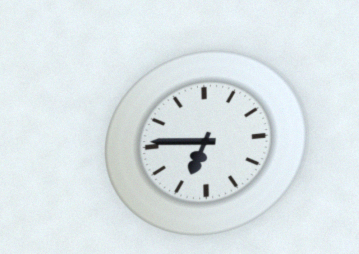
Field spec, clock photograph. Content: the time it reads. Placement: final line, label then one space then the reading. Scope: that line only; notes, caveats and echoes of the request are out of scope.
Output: 6:46
